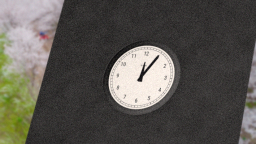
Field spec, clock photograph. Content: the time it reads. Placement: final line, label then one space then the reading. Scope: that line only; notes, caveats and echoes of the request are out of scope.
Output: 12:05
